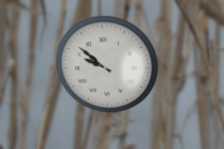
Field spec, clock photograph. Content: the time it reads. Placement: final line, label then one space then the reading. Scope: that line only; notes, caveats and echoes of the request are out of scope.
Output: 9:52
